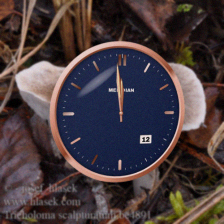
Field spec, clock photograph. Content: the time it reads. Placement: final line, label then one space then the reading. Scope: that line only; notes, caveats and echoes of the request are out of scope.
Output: 11:59
